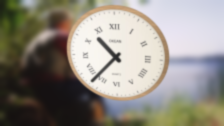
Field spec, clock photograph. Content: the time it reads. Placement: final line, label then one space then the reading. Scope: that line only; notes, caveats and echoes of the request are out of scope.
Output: 10:37
